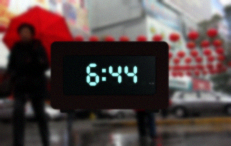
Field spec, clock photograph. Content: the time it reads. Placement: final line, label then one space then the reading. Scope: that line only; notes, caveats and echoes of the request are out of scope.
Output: 6:44
